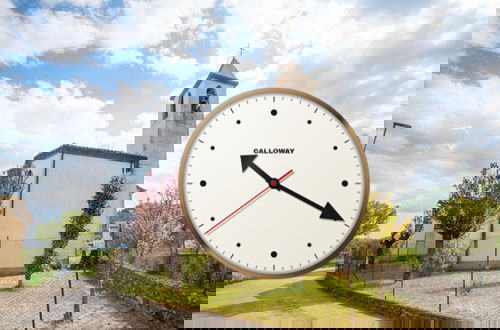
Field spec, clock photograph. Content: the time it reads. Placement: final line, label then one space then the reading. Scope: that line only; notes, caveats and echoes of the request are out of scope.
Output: 10:19:39
